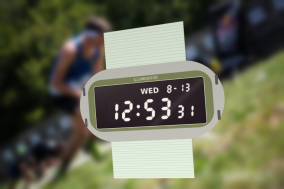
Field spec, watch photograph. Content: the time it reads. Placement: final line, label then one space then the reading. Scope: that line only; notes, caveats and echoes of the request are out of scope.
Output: 12:53:31
